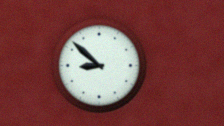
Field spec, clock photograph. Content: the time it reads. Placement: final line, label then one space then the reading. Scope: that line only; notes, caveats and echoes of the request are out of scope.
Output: 8:52
